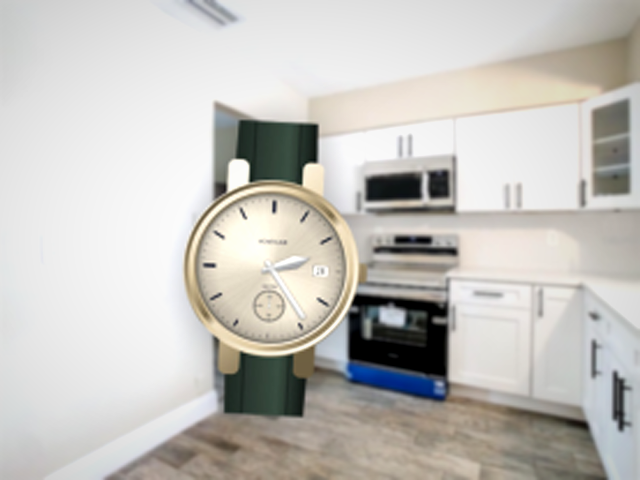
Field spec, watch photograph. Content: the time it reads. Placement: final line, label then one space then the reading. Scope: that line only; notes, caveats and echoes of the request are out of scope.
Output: 2:24
